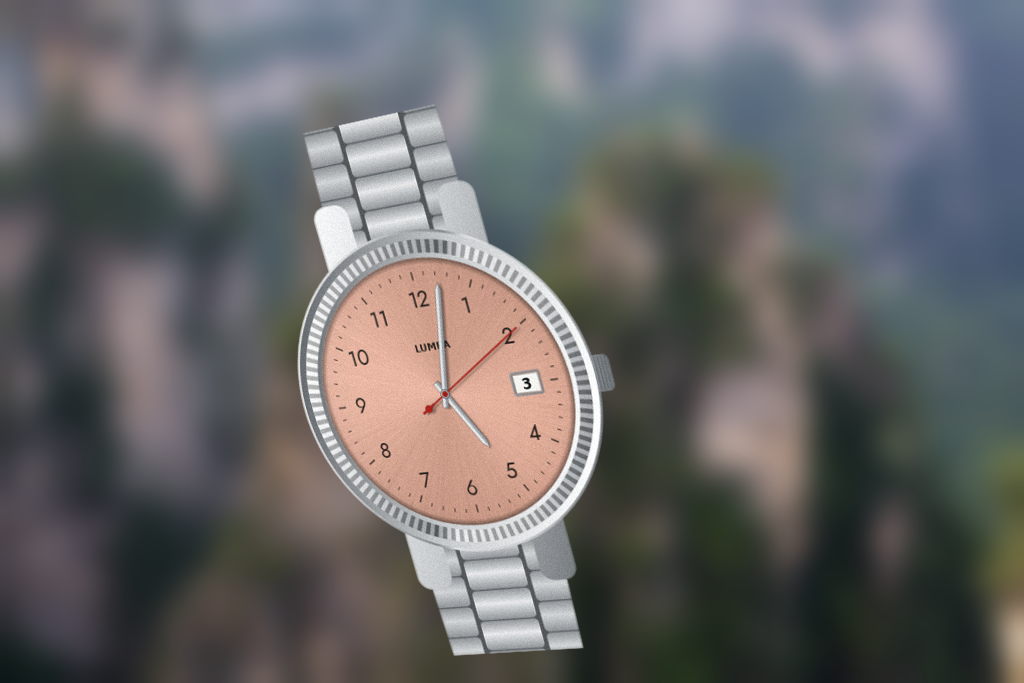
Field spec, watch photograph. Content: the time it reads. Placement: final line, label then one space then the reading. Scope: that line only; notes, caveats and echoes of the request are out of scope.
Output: 5:02:10
